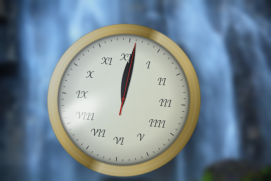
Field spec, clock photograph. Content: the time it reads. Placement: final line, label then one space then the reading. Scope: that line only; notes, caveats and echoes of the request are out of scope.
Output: 12:01:01
